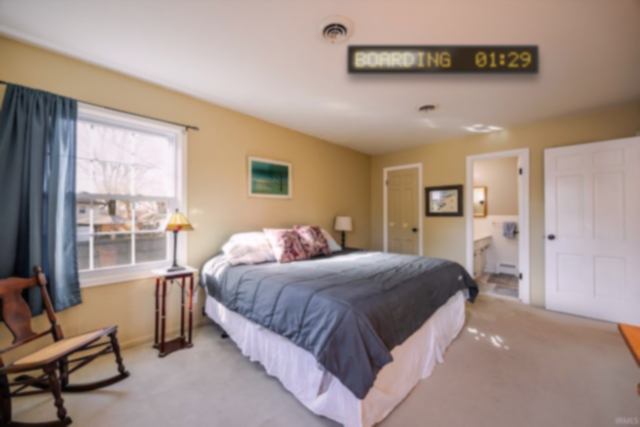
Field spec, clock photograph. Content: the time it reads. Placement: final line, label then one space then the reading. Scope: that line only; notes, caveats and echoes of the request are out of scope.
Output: 1:29
